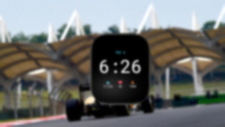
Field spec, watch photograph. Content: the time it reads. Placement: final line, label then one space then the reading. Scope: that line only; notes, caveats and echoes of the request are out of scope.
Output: 6:26
